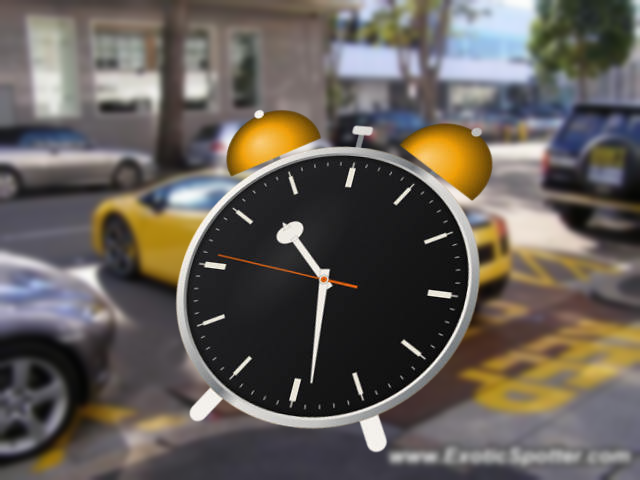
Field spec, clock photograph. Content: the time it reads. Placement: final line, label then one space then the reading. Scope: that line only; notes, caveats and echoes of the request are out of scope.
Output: 10:28:46
